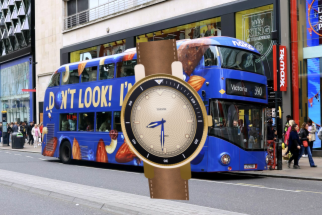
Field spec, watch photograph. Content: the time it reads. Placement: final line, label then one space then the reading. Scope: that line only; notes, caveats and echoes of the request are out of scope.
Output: 8:31
